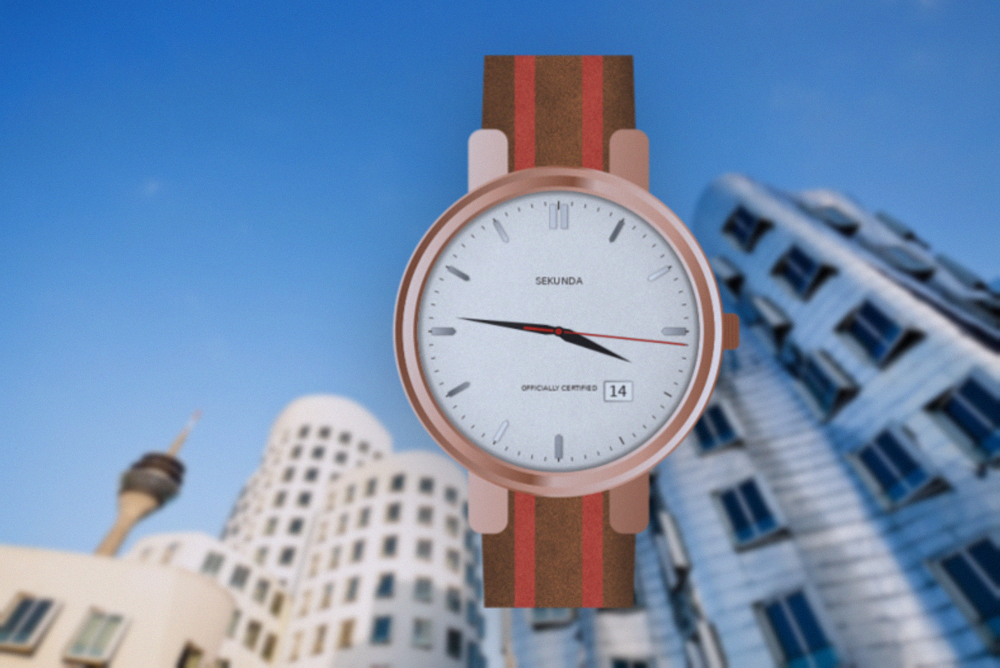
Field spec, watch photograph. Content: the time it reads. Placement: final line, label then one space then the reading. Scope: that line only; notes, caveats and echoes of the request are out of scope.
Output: 3:46:16
